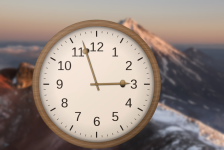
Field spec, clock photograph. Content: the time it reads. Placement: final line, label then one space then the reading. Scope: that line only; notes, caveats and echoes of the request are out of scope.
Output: 2:57
